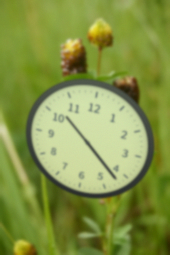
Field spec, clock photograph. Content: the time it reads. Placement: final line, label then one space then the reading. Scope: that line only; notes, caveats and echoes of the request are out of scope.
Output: 10:22
